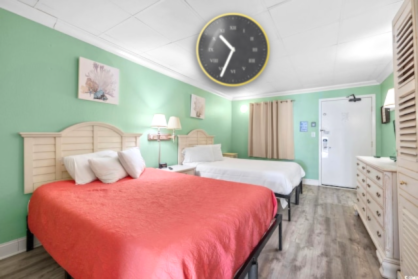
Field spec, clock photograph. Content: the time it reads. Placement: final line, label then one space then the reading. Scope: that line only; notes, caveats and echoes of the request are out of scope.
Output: 10:34
